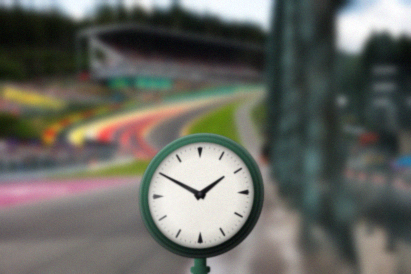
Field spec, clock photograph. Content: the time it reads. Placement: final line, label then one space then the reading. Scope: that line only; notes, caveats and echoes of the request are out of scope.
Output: 1:50
